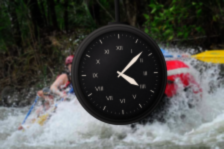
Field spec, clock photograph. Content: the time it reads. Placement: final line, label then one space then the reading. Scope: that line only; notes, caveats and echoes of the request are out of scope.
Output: 4:08
